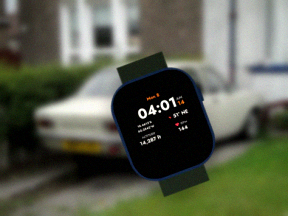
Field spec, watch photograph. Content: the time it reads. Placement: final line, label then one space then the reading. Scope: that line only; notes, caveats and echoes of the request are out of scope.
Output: 4:01
